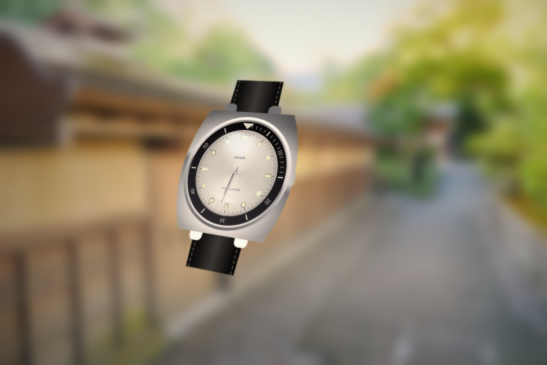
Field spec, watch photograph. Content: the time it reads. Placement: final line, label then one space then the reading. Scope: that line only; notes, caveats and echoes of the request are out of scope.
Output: 6:32
